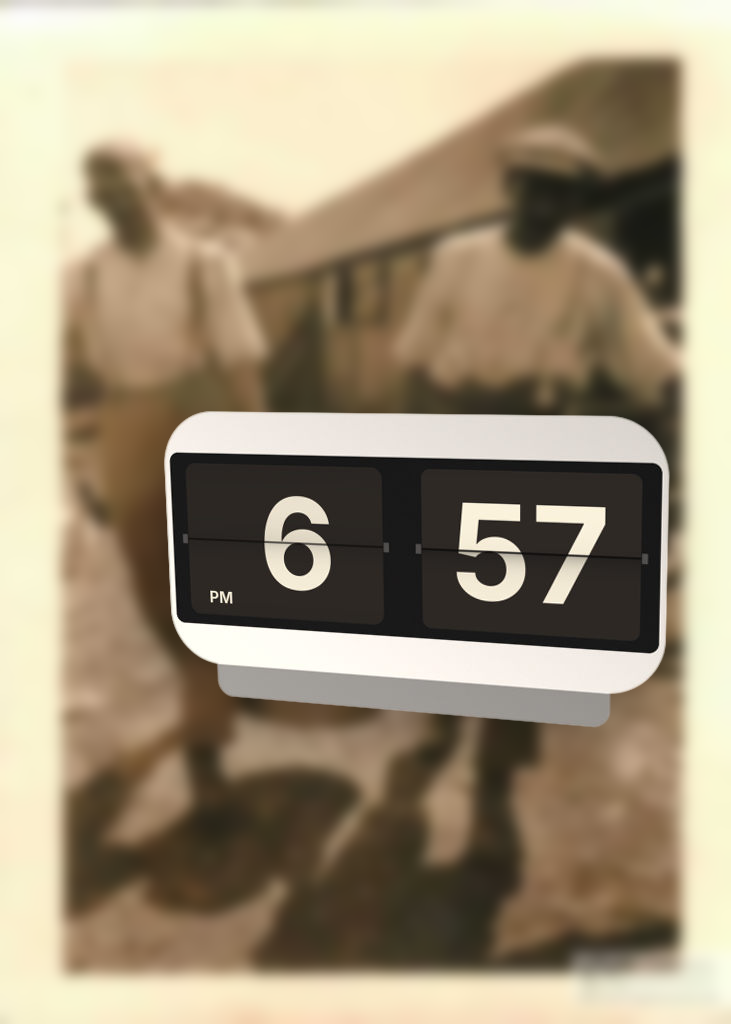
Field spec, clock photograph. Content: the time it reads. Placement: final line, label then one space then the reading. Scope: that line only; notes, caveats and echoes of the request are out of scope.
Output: 6:57
